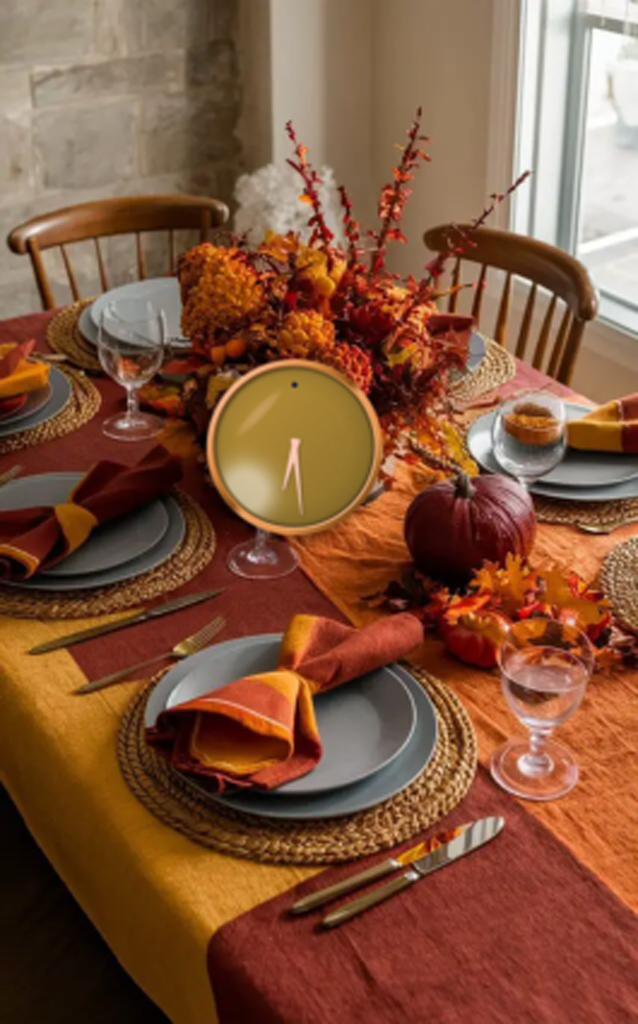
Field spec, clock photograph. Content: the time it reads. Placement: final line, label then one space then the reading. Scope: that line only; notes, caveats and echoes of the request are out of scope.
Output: 6:29
